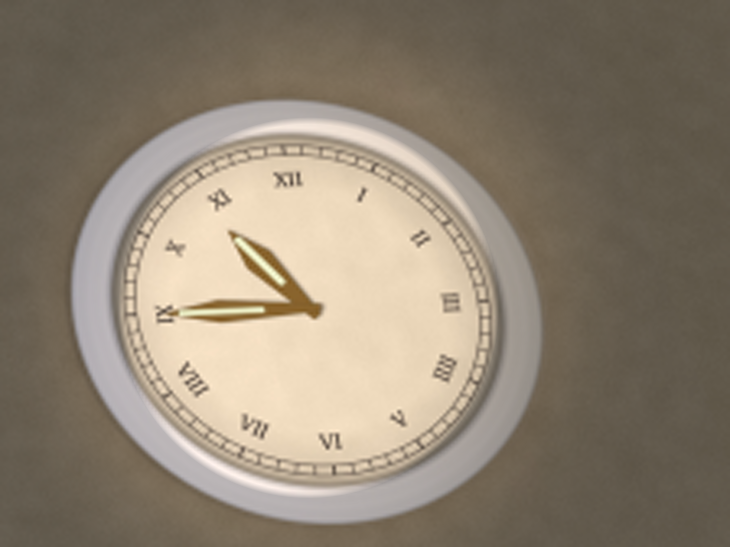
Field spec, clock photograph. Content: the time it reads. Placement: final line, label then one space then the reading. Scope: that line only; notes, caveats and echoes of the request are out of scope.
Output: 10:45
